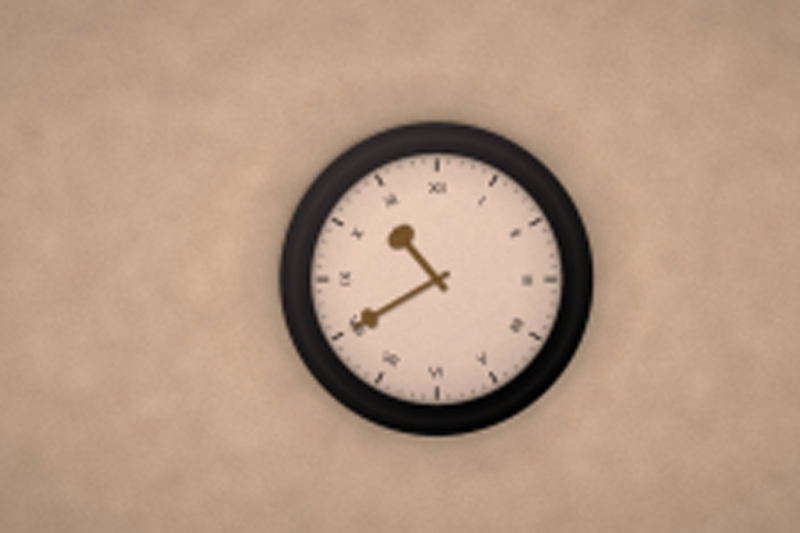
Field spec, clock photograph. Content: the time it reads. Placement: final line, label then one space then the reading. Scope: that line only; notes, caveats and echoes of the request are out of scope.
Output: 10:40
